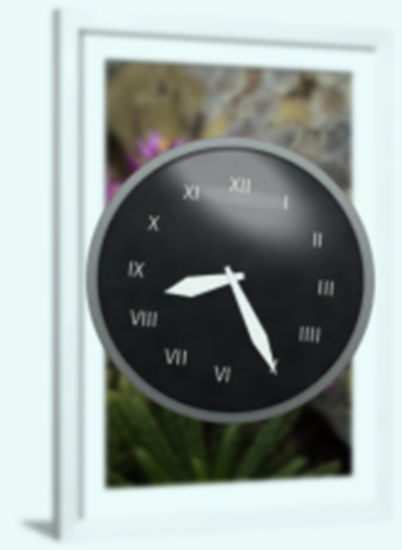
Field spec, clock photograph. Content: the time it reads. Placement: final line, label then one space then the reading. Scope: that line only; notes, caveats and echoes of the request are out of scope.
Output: 8:25
